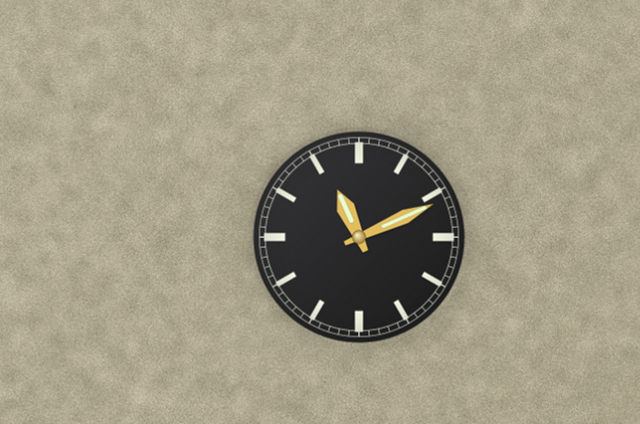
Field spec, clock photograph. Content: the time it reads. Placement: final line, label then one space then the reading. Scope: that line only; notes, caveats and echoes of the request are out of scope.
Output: 11:11
